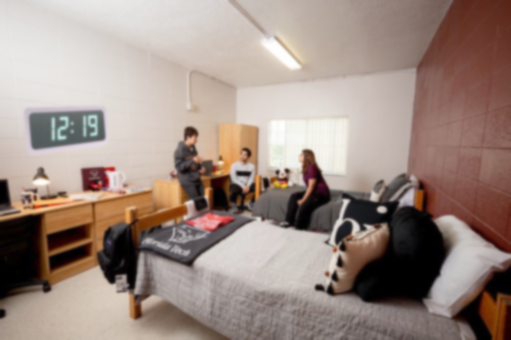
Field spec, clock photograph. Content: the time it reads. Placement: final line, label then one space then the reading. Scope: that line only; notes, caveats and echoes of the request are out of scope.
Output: 12:19
